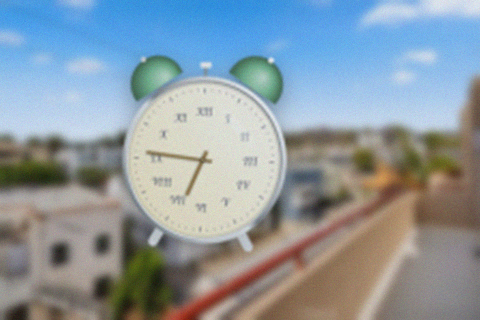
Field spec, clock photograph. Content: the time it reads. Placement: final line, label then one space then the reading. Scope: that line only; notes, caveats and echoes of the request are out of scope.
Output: 6:46
